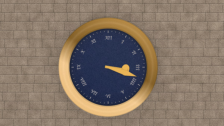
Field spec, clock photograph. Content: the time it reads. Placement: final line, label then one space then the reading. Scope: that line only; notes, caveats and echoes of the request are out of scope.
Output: 3:18
